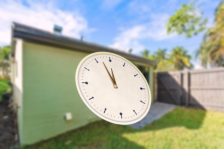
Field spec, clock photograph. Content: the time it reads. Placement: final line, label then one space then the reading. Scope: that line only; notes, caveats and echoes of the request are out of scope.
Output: 11:57
